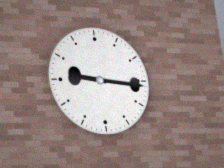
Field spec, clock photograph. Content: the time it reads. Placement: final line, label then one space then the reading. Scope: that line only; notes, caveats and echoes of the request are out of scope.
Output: 9:16
